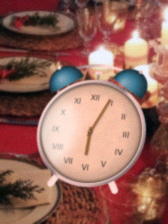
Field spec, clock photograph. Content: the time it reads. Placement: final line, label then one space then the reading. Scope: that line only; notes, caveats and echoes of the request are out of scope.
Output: 6:04
